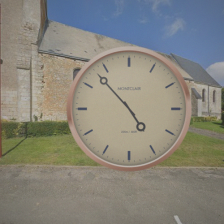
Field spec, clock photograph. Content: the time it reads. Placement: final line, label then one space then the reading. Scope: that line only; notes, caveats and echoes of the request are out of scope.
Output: 4:53
